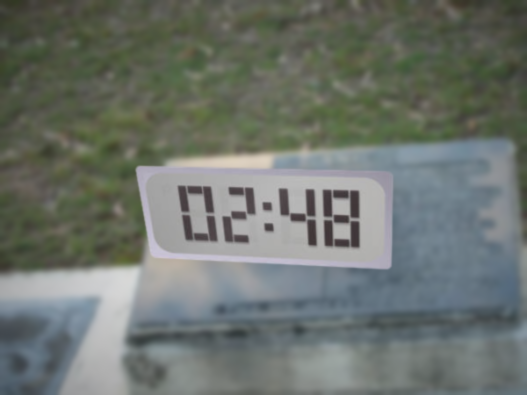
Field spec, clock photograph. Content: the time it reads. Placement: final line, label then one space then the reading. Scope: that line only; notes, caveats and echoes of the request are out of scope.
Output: 2:48
